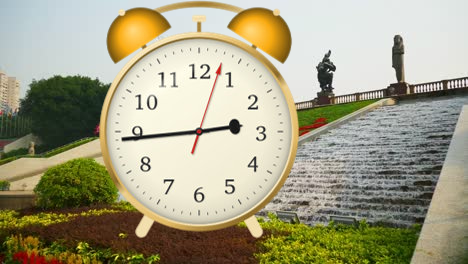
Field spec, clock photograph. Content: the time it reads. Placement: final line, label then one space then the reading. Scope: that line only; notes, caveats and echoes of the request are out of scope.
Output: 2:44:03
